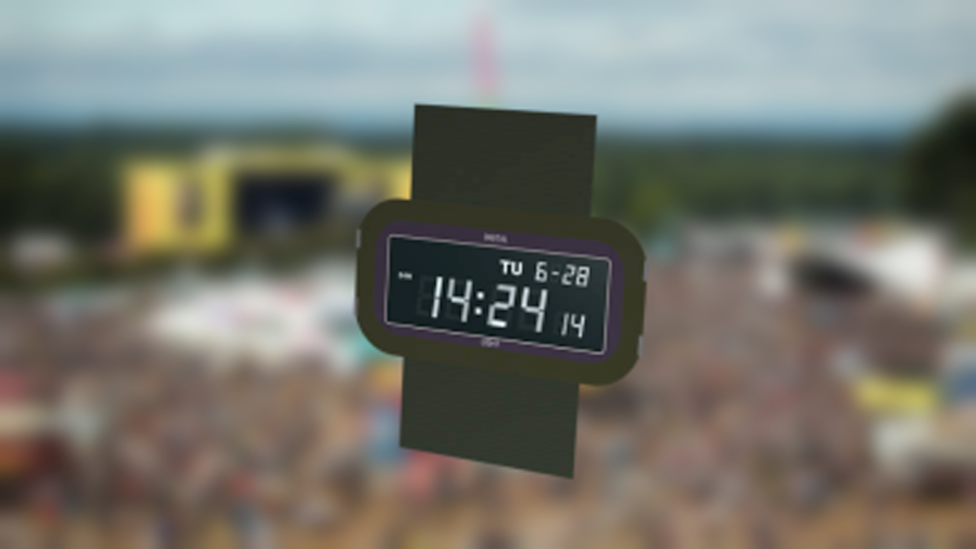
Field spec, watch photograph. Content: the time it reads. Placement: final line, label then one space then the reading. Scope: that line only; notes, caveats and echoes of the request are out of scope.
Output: 14:24:14
